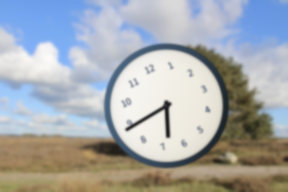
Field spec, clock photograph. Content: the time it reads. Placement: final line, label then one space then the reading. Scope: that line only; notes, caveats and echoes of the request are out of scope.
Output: 6:44
